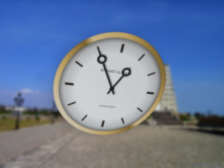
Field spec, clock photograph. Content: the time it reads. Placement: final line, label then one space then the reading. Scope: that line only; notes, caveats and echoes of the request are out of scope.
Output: 12:55
